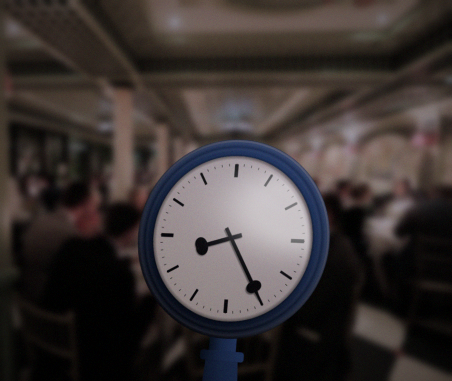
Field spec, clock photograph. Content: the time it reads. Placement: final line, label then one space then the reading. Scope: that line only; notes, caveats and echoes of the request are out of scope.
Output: 8:25
